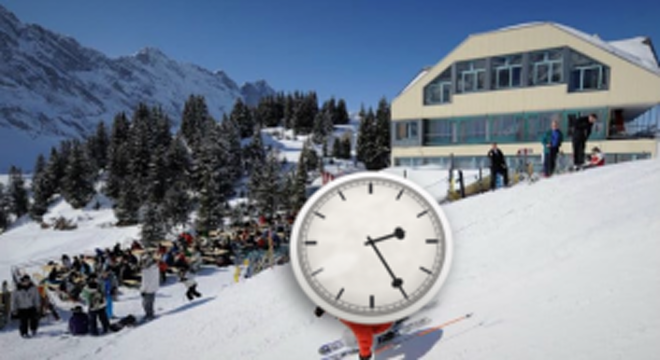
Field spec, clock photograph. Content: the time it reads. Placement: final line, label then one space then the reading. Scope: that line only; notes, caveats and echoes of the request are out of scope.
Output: 2:25
